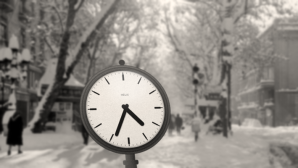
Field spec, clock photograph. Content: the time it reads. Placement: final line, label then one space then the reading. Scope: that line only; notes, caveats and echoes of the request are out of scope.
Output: 4:34
